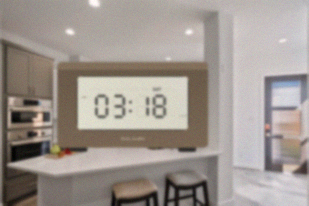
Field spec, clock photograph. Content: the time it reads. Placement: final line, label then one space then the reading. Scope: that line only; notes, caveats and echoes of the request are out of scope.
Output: 3:18
